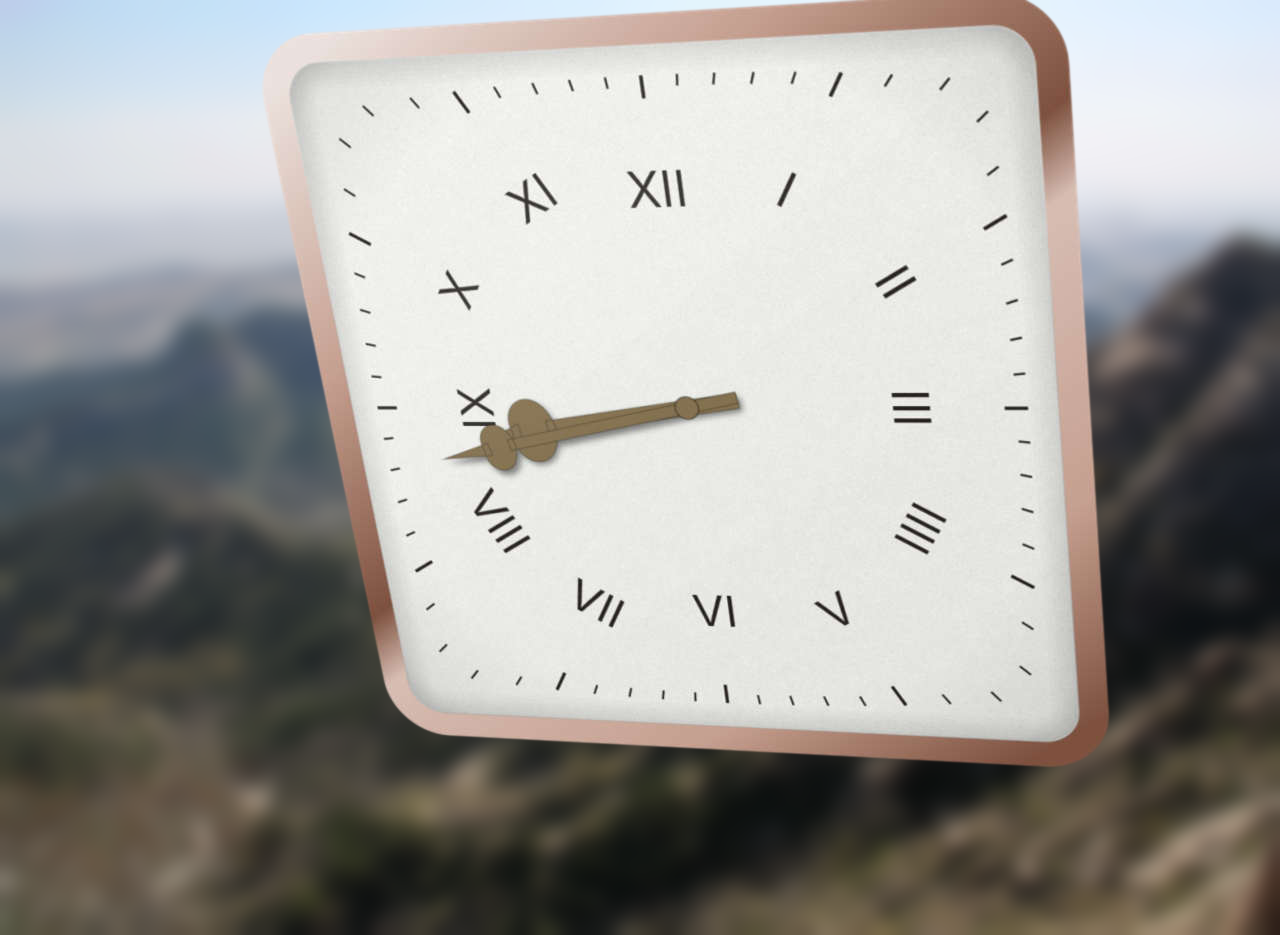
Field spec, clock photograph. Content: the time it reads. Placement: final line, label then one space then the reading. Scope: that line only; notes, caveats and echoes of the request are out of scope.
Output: 8:43
